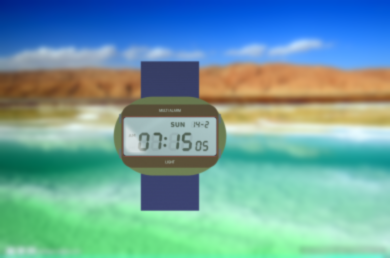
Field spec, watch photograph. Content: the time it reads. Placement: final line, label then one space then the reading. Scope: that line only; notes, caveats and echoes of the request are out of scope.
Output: 7:15:05
